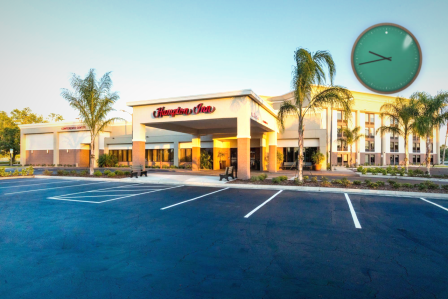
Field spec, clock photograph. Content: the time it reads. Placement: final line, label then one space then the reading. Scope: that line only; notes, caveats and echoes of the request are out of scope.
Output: 9:43
